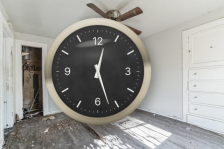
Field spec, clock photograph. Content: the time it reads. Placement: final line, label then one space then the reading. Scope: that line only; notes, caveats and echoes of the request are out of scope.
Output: 12:27
